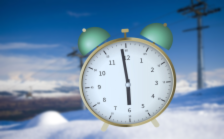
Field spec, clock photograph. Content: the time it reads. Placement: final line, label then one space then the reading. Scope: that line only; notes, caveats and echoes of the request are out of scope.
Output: 5:59
